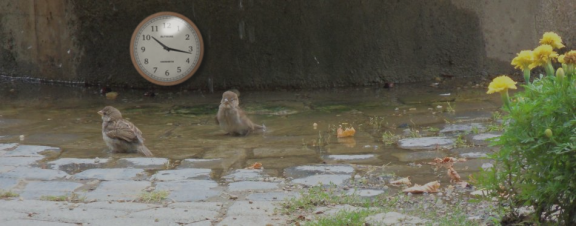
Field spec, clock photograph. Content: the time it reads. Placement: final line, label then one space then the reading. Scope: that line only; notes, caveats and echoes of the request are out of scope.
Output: 10:17
